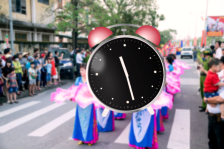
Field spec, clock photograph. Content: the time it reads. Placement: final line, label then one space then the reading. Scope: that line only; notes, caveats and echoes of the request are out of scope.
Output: 11:28
